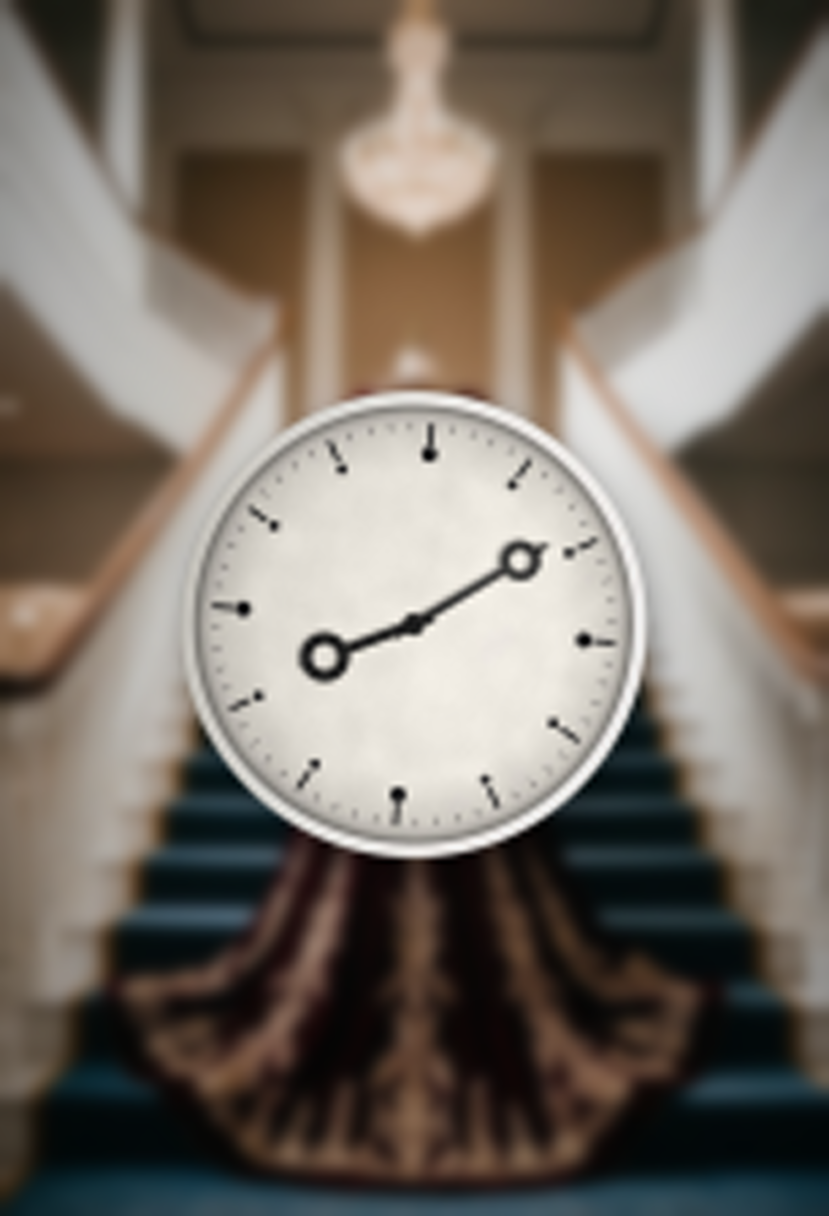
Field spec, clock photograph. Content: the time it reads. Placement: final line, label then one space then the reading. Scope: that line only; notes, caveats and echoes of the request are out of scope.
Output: 8:09
